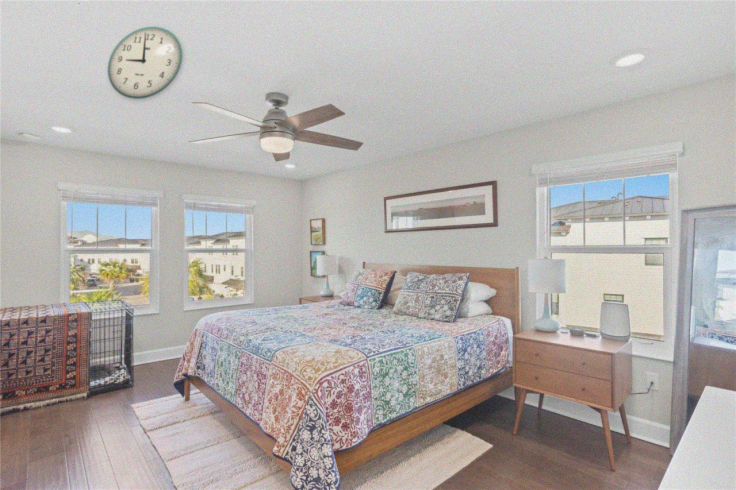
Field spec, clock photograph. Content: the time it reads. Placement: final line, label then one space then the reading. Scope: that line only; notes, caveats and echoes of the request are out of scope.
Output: 8:58
